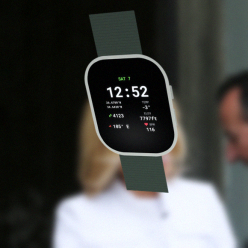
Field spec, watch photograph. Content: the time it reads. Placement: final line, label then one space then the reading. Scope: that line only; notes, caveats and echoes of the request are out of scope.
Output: 12:52
